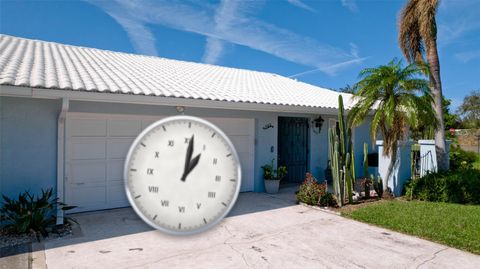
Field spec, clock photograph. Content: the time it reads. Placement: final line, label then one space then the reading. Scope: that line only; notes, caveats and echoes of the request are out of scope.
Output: 1:01
